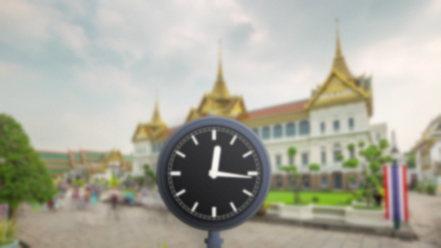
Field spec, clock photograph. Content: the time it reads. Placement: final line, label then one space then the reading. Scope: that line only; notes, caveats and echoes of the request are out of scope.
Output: 12:16
